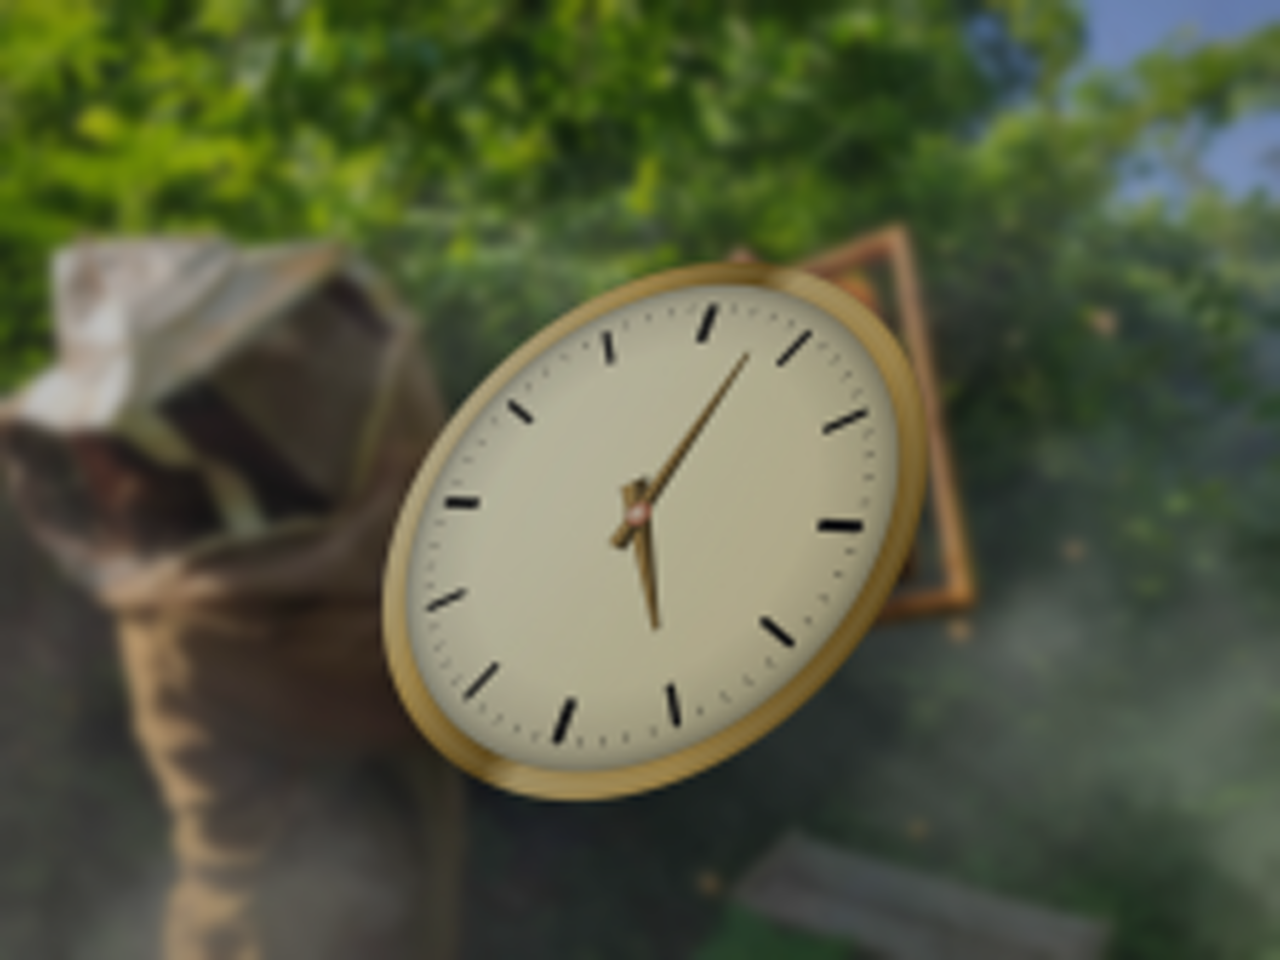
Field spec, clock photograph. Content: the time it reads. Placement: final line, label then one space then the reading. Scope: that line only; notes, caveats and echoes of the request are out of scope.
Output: 5:03
